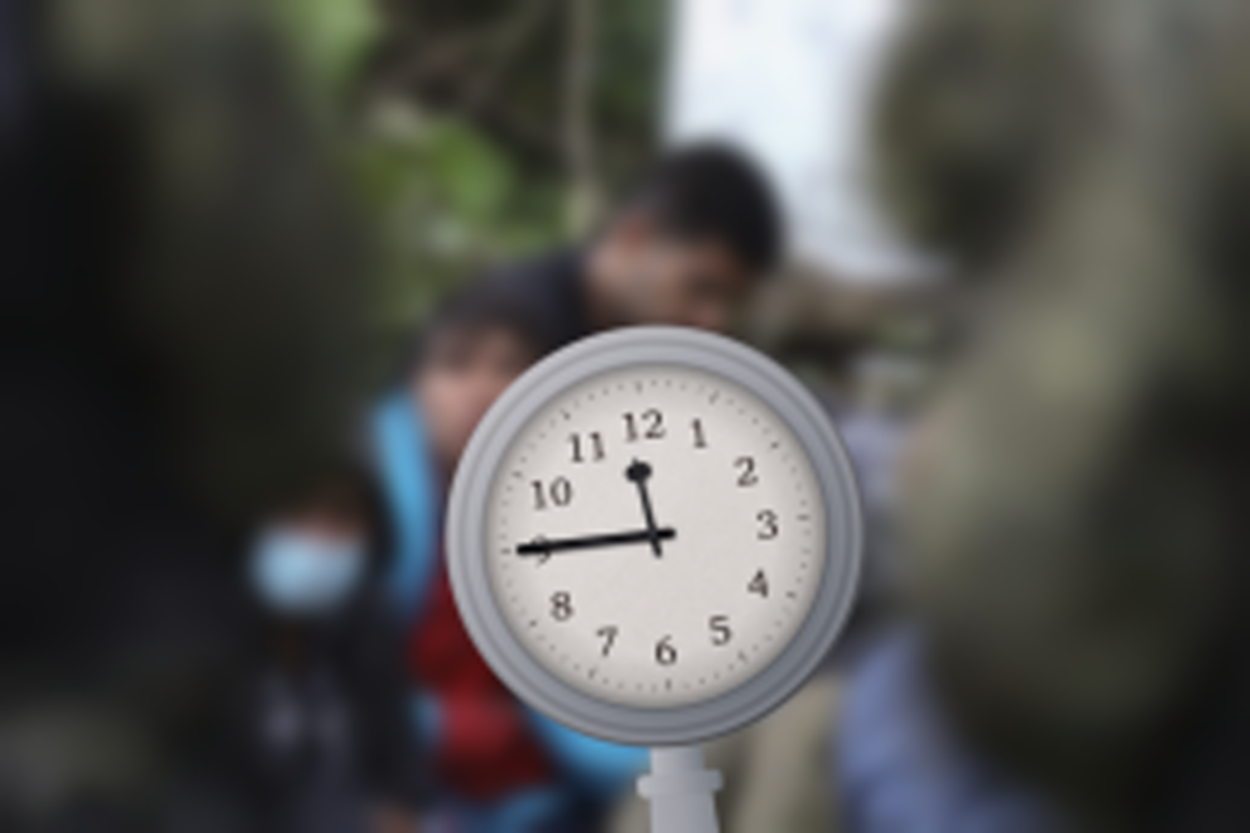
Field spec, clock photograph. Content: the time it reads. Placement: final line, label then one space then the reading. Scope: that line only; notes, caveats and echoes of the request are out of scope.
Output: 11:45
